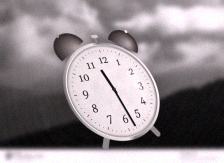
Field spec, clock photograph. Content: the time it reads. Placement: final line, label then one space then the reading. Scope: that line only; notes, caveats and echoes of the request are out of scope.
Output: 11:28
